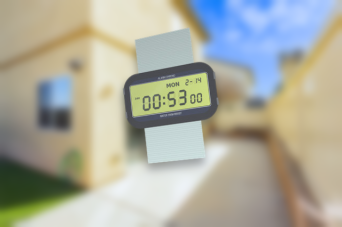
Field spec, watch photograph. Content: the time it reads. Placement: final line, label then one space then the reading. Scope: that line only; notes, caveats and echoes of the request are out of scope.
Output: 0:53:00
